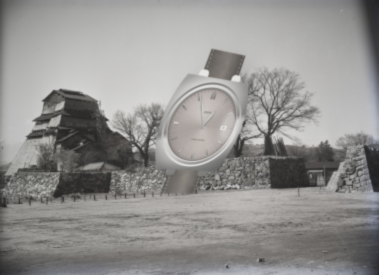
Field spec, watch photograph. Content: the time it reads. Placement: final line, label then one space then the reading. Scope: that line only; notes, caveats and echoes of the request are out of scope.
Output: 12:56
